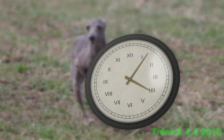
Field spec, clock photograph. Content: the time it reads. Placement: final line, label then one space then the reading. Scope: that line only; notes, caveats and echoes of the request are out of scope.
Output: 4:06
